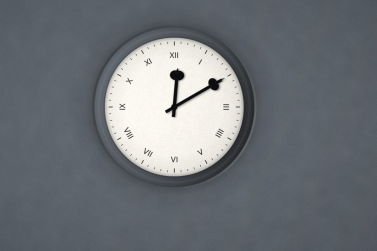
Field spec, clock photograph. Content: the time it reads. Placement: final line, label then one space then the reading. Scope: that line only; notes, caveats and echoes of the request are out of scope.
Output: 12:10
